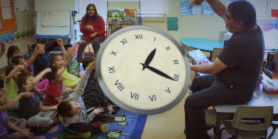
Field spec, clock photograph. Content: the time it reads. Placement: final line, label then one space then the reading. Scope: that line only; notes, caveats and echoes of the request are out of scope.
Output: 1:21
